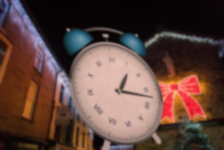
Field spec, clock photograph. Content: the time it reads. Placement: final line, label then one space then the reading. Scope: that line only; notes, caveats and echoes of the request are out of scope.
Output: 1:17
